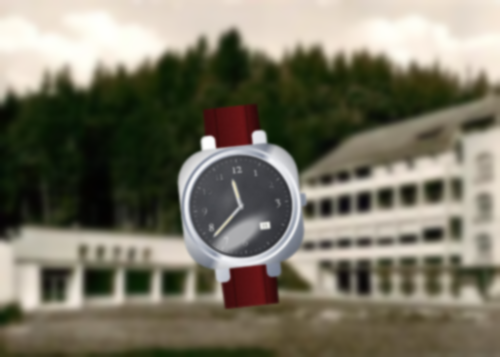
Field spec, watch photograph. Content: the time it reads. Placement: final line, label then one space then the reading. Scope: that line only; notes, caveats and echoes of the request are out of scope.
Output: 11:38
